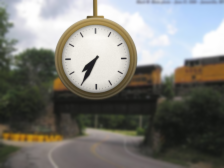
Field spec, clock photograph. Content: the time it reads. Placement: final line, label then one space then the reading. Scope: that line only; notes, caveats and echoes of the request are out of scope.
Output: 7:35
